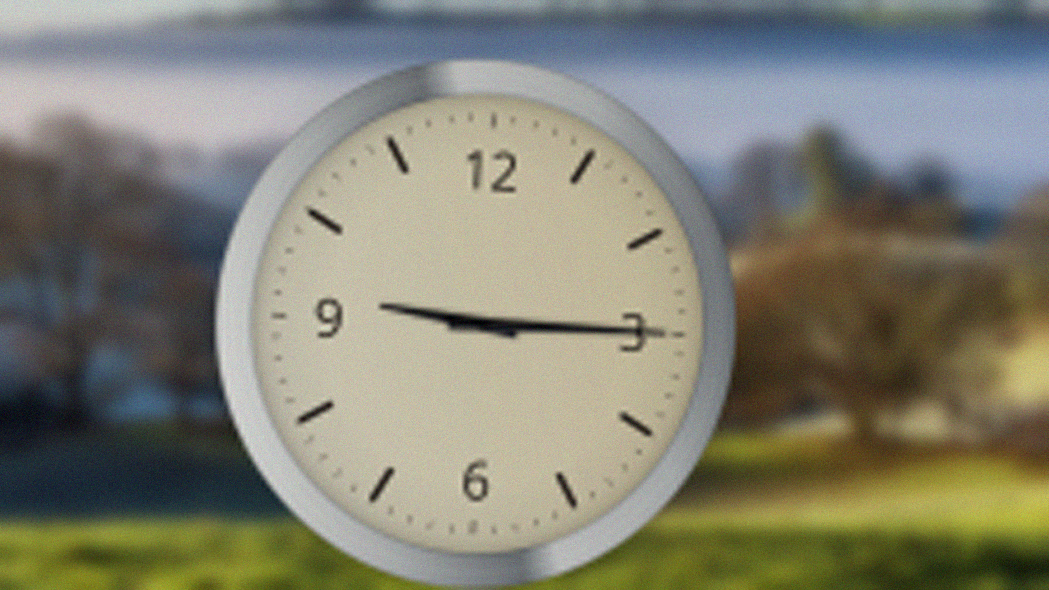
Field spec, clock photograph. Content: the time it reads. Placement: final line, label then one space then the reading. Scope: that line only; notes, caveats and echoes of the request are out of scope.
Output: 9:15
